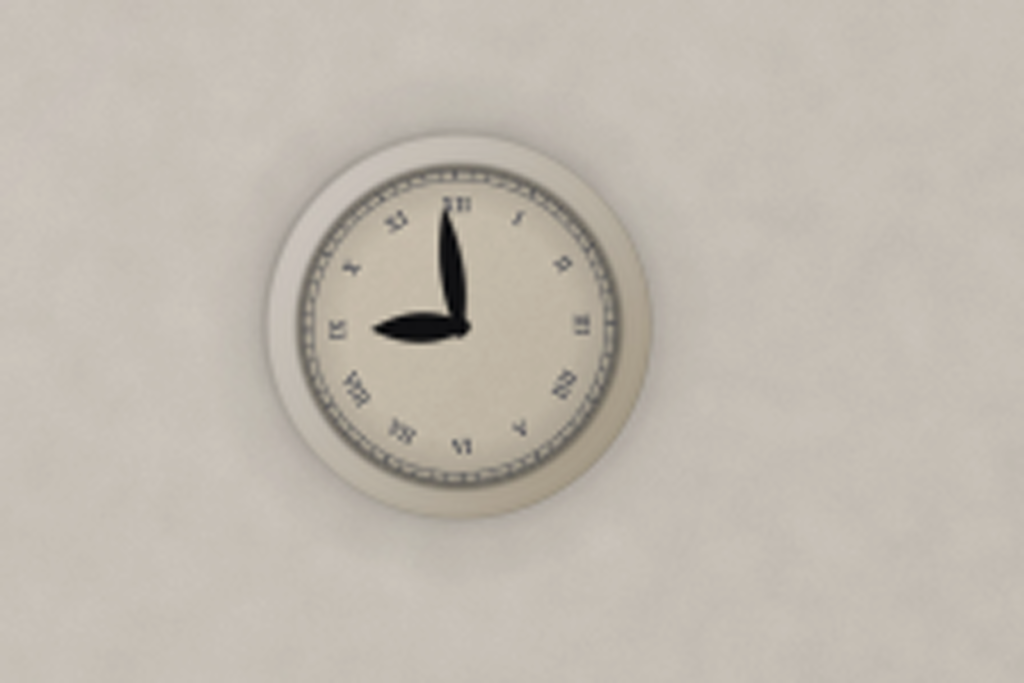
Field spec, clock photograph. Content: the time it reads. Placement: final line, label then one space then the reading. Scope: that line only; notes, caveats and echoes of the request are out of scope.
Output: 8:59
